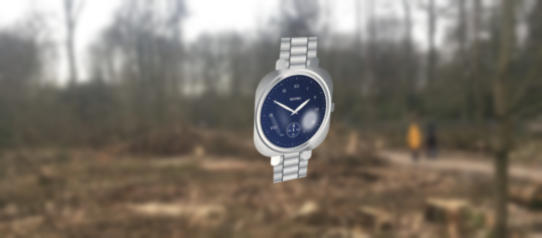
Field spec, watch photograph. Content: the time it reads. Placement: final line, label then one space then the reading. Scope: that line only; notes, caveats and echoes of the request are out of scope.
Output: 1:50
